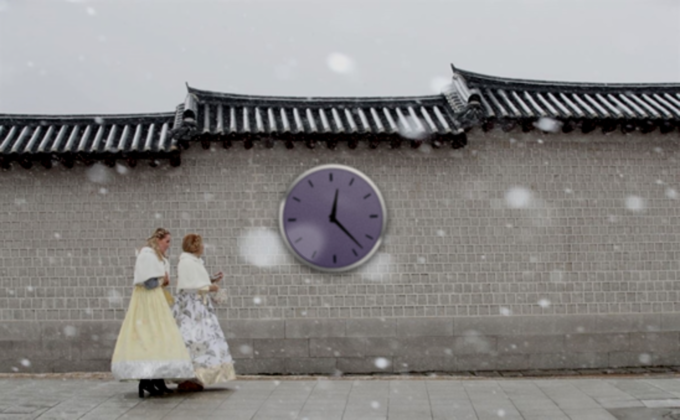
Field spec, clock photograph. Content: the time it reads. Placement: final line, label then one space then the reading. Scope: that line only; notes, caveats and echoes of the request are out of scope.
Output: 12:23
